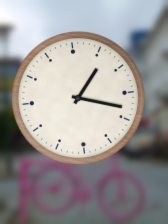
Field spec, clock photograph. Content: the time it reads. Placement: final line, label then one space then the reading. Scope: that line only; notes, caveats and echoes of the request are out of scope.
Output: 1:18
